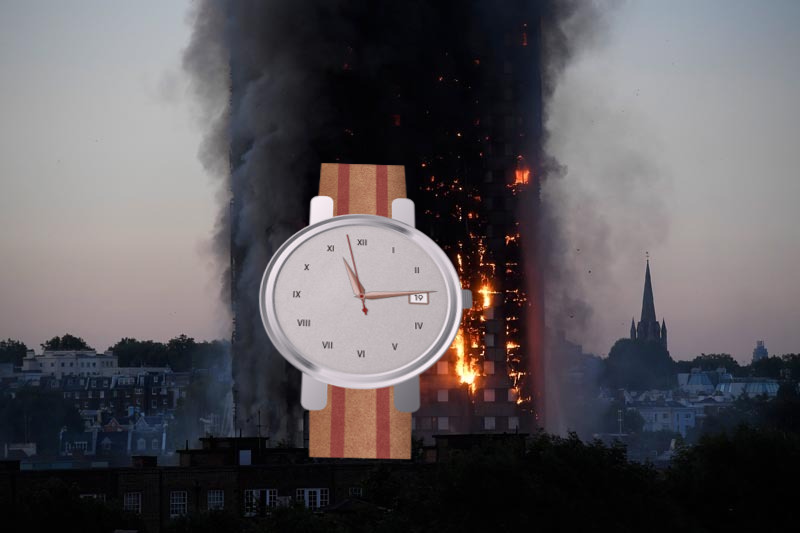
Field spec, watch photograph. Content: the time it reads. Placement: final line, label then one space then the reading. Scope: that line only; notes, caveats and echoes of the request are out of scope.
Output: 11:13:58
